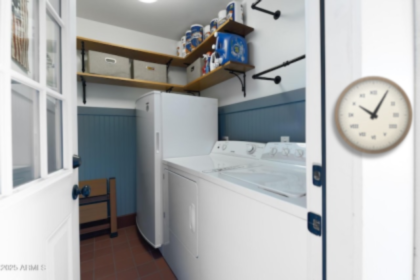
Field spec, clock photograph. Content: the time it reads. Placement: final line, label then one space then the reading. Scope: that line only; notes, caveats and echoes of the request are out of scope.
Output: 10:05
